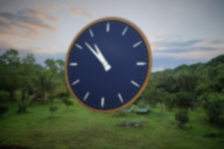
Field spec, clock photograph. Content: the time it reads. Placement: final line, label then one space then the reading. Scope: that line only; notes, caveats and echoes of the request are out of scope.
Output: 10:52
